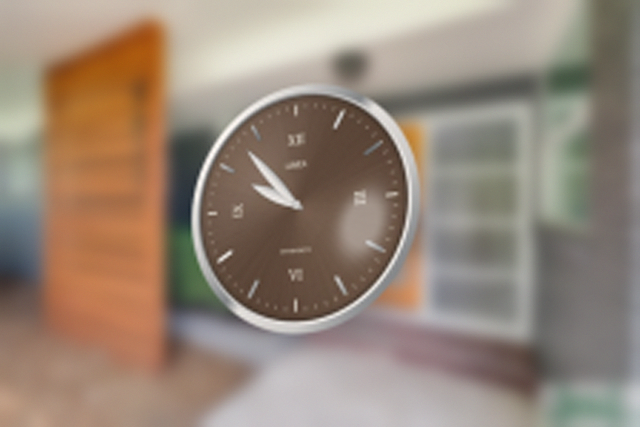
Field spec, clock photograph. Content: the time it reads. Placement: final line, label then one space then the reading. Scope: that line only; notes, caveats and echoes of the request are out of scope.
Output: 9:53
